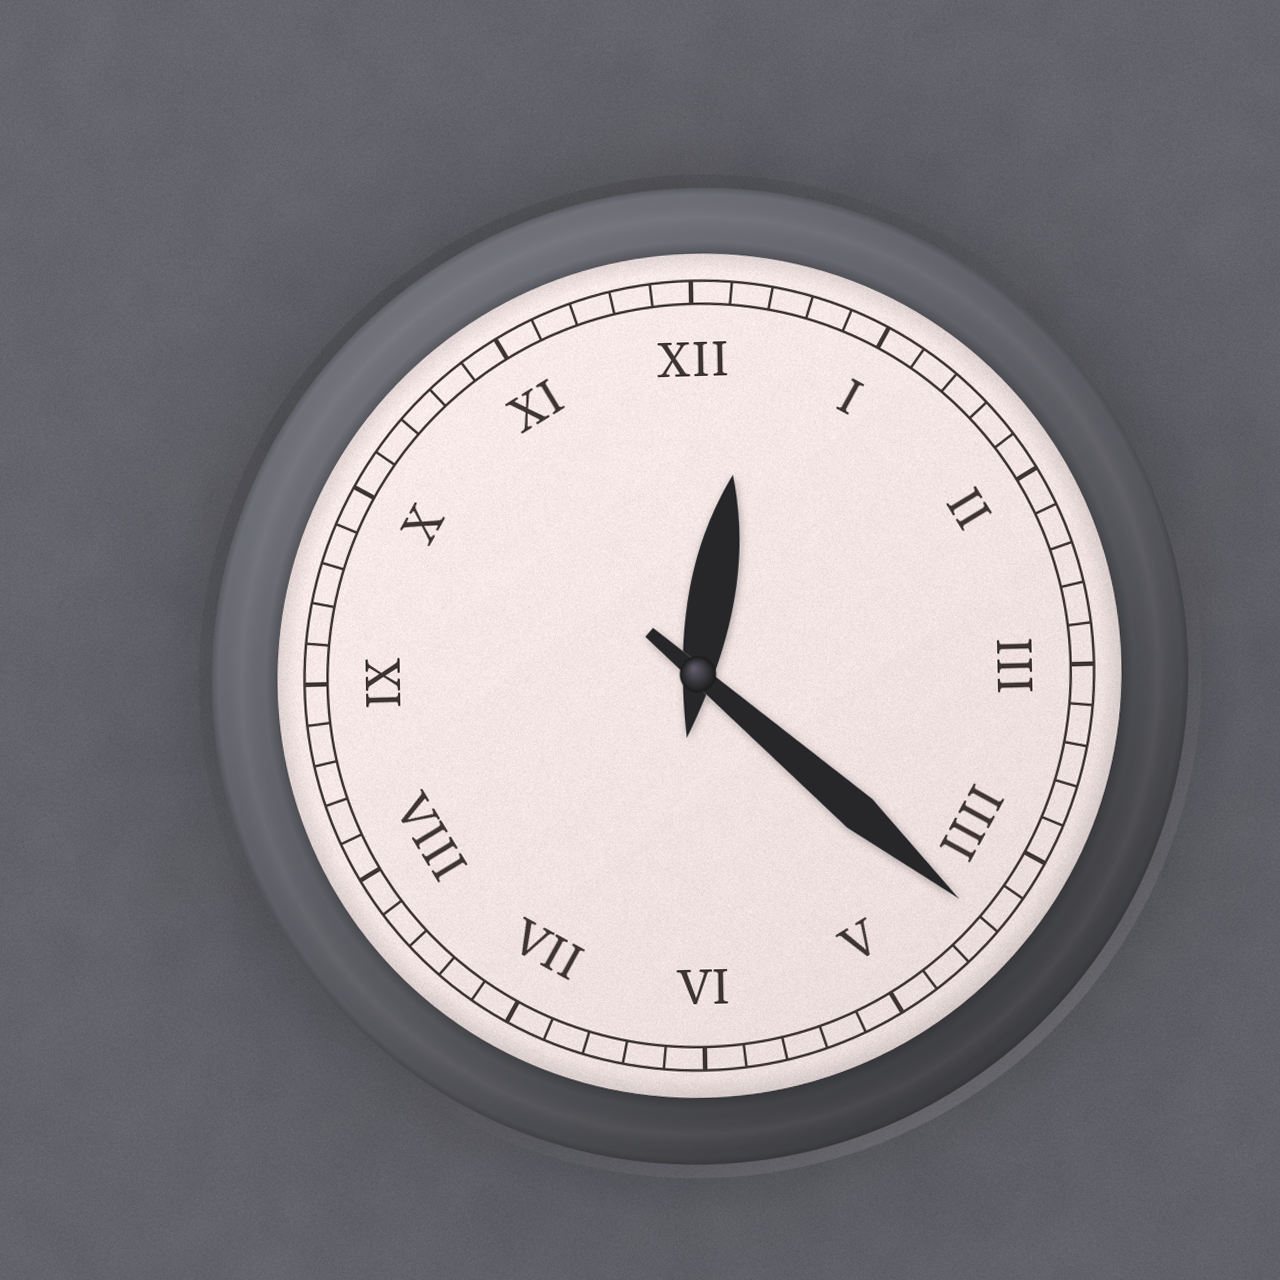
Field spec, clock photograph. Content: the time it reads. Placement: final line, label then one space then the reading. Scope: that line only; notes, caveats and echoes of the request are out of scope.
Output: 12:22
